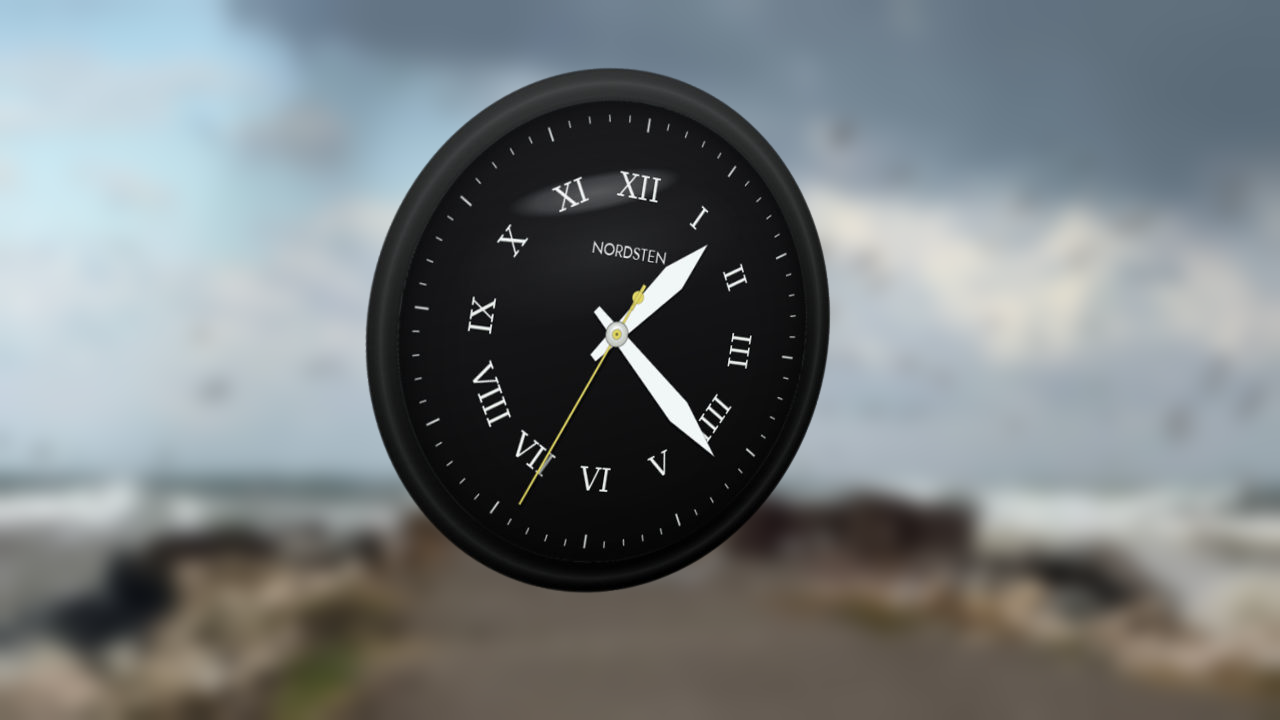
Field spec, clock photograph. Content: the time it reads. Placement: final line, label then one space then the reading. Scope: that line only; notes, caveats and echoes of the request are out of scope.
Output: 1:21:34
